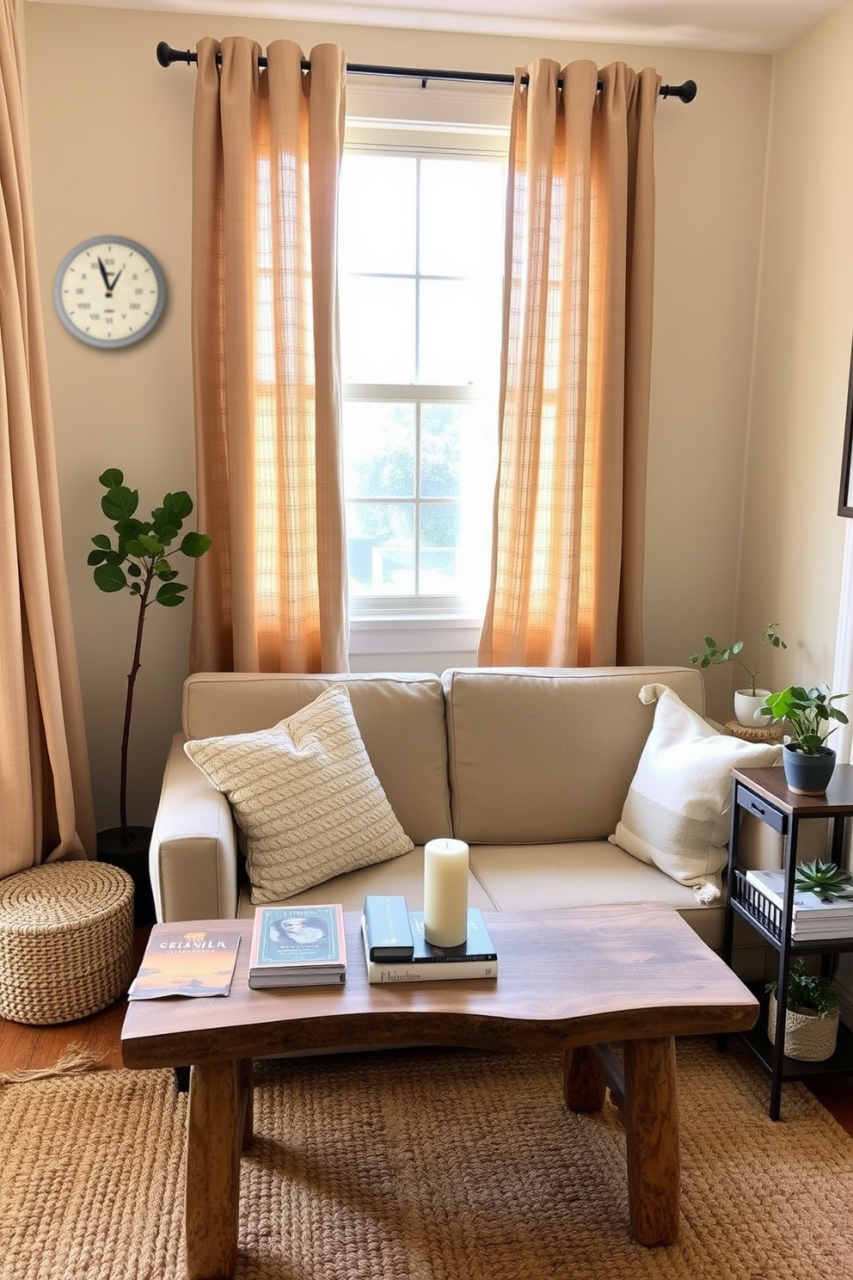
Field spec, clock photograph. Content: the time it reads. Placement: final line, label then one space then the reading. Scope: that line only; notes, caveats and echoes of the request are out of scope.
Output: 12:57
